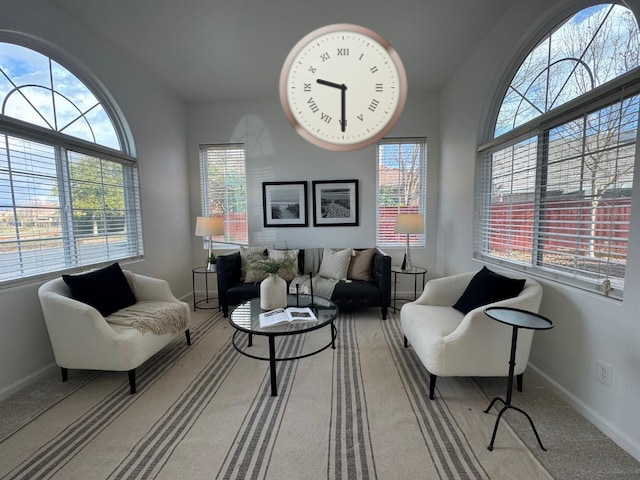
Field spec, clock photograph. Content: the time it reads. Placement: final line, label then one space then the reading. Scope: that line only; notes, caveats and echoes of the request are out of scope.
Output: 9:30
